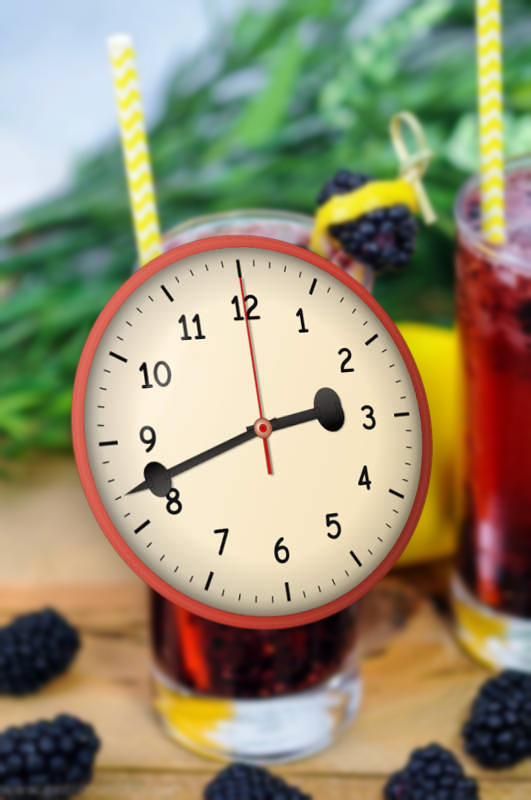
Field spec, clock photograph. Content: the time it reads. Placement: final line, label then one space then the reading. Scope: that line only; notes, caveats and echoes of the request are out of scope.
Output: 2:42:00
